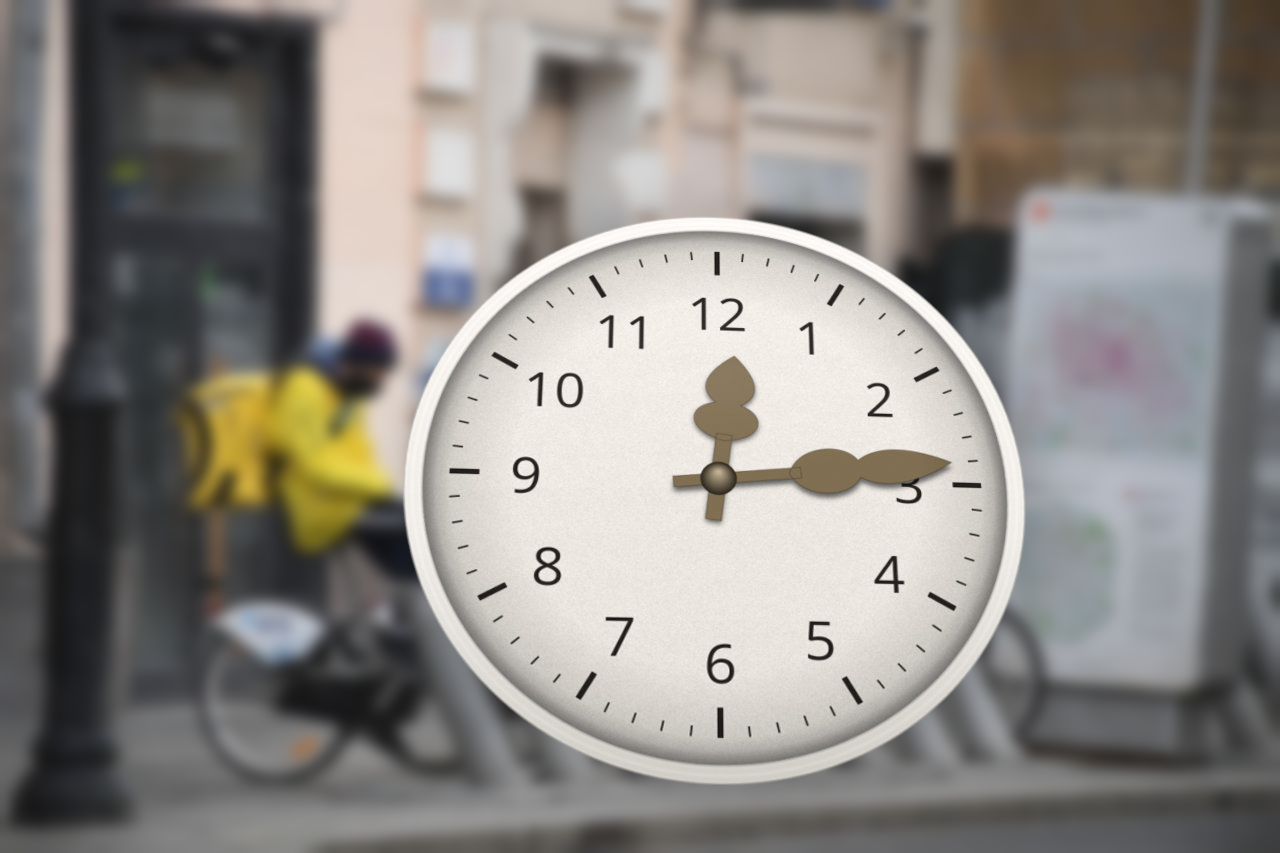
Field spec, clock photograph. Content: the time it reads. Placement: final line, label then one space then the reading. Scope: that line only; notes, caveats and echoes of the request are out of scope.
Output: 12:14
